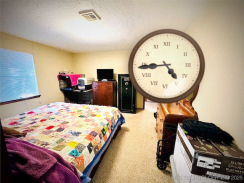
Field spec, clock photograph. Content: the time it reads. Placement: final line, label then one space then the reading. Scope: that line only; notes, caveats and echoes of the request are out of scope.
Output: 4:44
